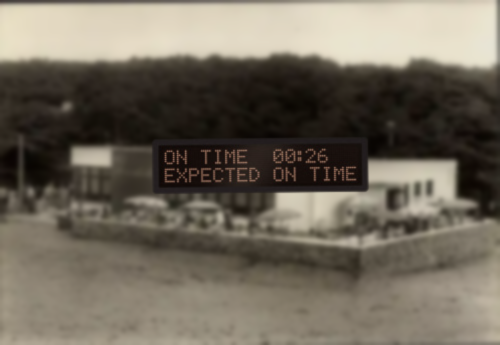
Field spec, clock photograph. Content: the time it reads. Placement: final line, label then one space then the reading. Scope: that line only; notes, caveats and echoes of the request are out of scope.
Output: 0:26
